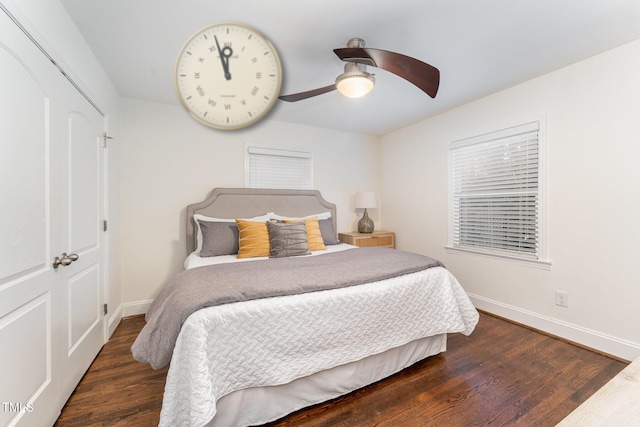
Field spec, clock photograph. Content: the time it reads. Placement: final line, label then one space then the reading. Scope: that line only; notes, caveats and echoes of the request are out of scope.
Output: 11:57
